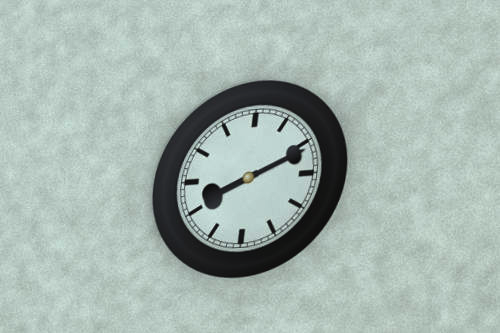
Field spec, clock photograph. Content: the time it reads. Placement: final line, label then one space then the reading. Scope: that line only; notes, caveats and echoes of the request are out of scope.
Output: 8:11
